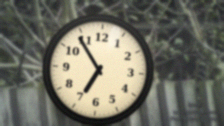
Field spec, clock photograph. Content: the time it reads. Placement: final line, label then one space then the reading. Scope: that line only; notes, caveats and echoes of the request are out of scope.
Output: 6:54
